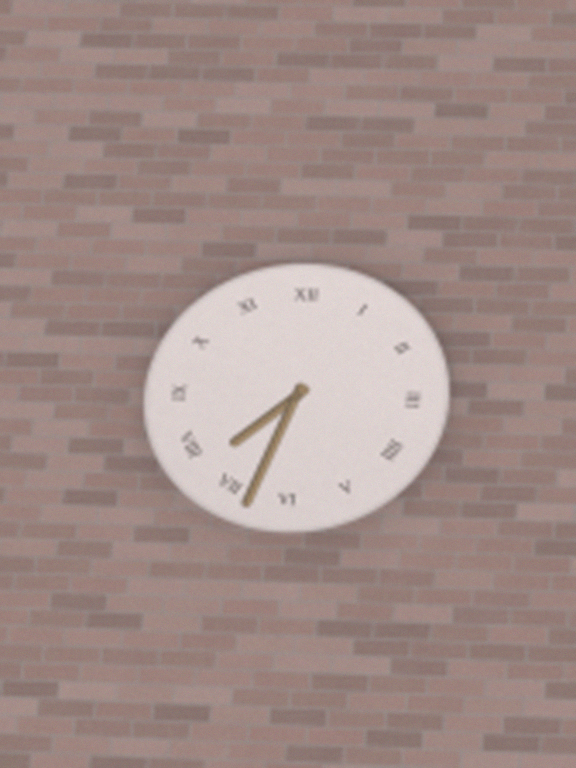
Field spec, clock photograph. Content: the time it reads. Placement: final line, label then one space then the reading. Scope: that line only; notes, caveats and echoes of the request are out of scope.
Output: 7:33
